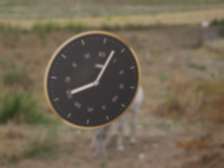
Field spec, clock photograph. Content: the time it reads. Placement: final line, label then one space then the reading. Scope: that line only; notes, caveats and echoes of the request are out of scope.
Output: 8:03
